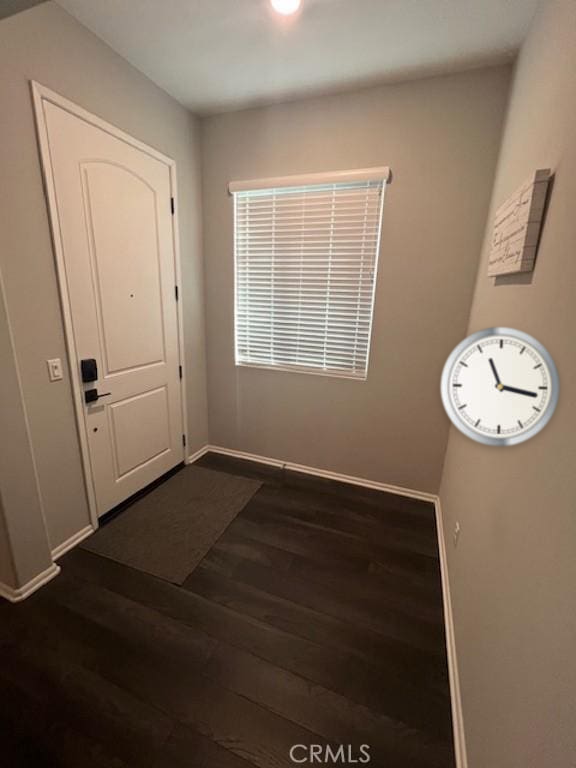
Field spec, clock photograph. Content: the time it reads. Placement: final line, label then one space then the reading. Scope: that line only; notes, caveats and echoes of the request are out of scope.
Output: 11:17
